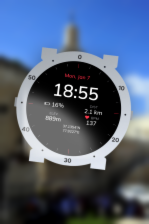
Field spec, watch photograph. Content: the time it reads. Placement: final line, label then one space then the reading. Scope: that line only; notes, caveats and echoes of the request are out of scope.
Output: 18:55
